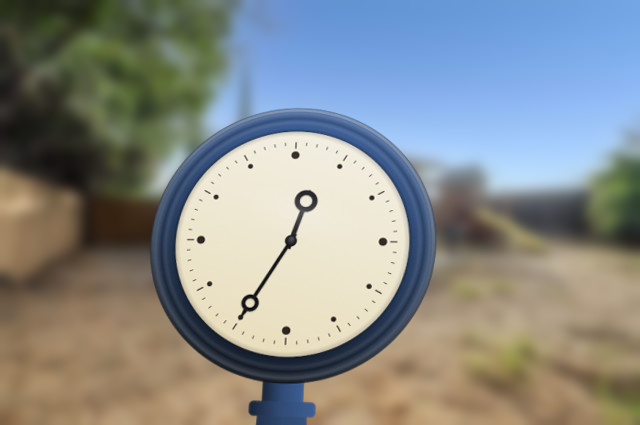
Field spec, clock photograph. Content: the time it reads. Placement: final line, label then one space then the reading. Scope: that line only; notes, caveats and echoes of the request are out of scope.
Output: 12:35
